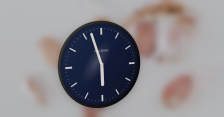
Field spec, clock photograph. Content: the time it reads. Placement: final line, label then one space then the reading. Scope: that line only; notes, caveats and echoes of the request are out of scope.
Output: 5:57
